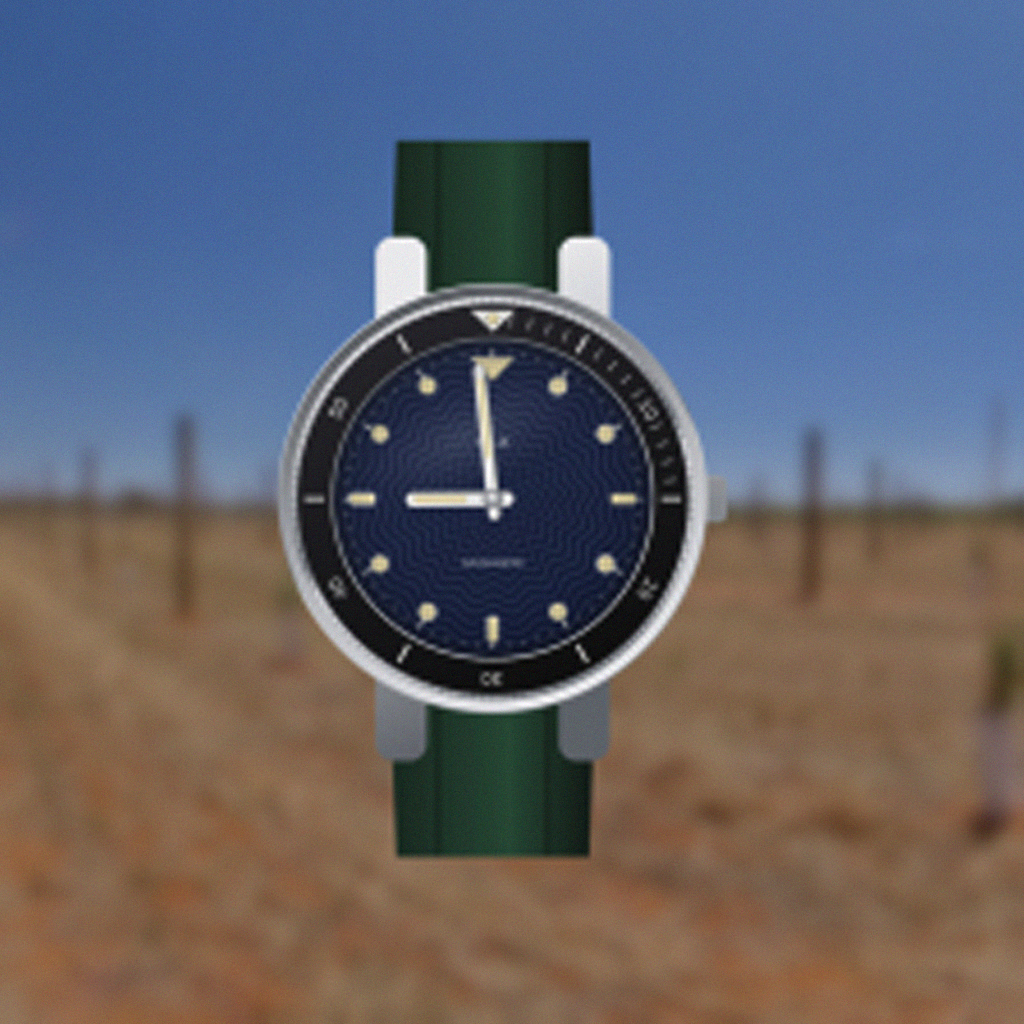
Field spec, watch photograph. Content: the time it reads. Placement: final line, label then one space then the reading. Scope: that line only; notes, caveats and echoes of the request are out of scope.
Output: 8:59
